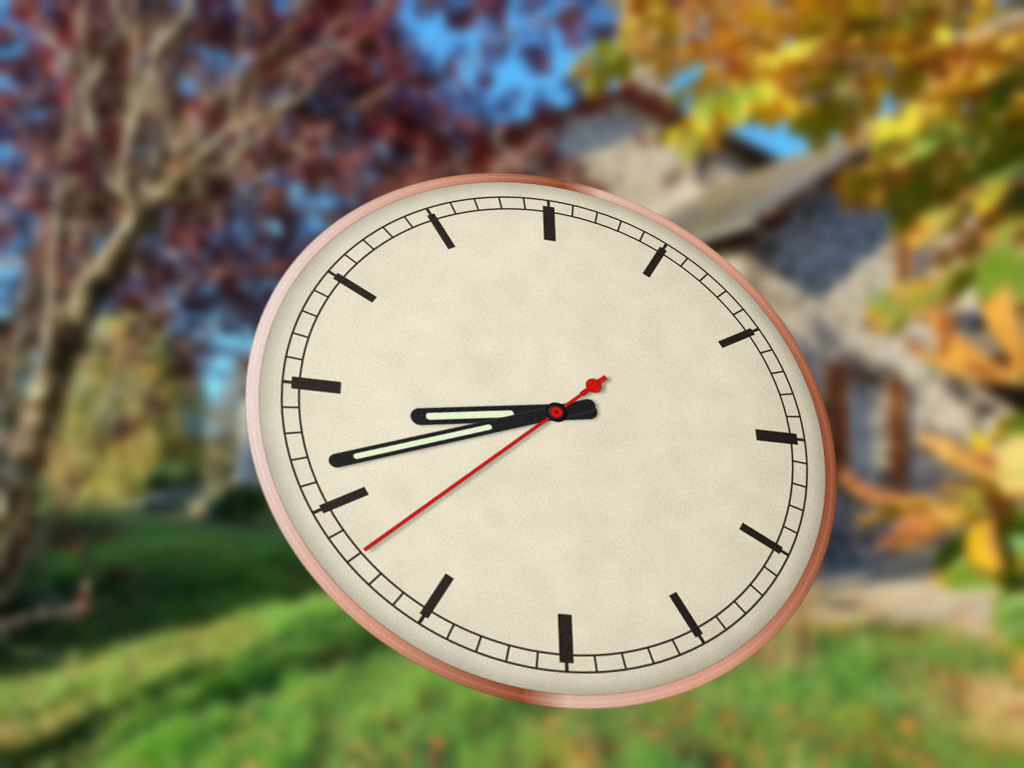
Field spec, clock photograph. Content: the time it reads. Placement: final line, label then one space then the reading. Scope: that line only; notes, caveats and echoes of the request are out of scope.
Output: 8:41:38
